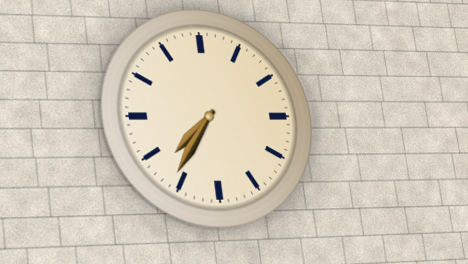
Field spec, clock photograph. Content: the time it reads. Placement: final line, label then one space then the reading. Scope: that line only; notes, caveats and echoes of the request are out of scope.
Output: 7:36
